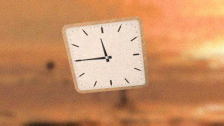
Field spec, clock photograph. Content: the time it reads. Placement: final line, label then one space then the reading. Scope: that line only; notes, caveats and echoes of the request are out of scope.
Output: 11:45
